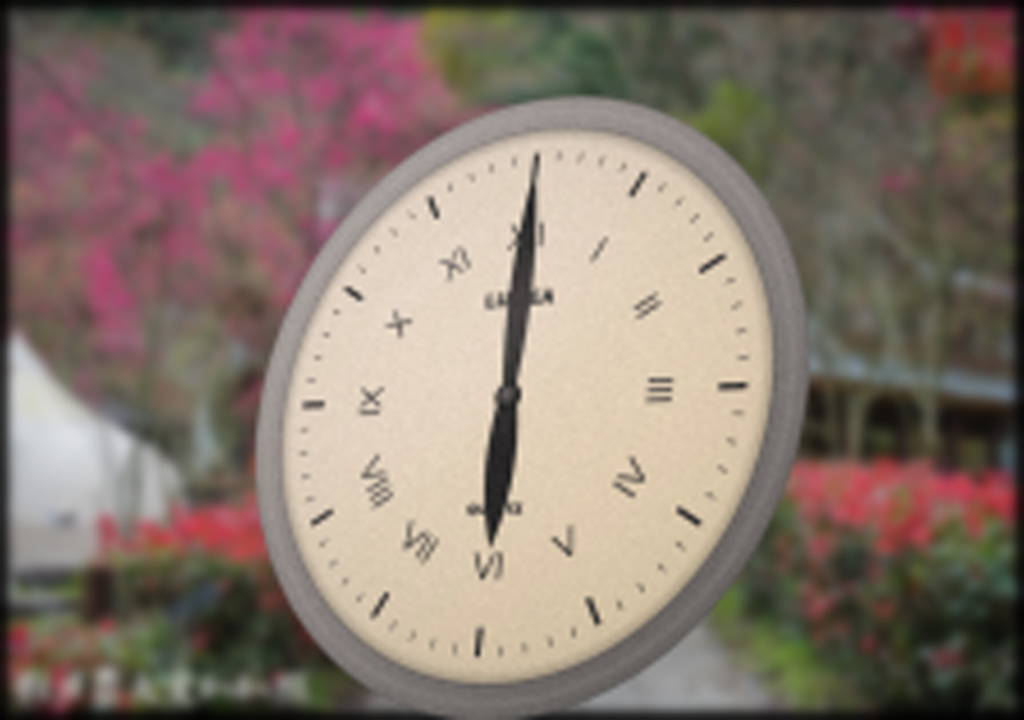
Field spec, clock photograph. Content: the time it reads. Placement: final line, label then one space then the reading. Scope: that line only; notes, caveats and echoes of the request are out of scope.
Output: 6:00
